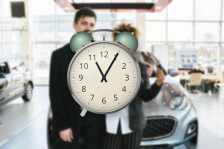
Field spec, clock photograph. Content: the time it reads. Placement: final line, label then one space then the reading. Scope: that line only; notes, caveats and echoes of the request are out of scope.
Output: 11:05
